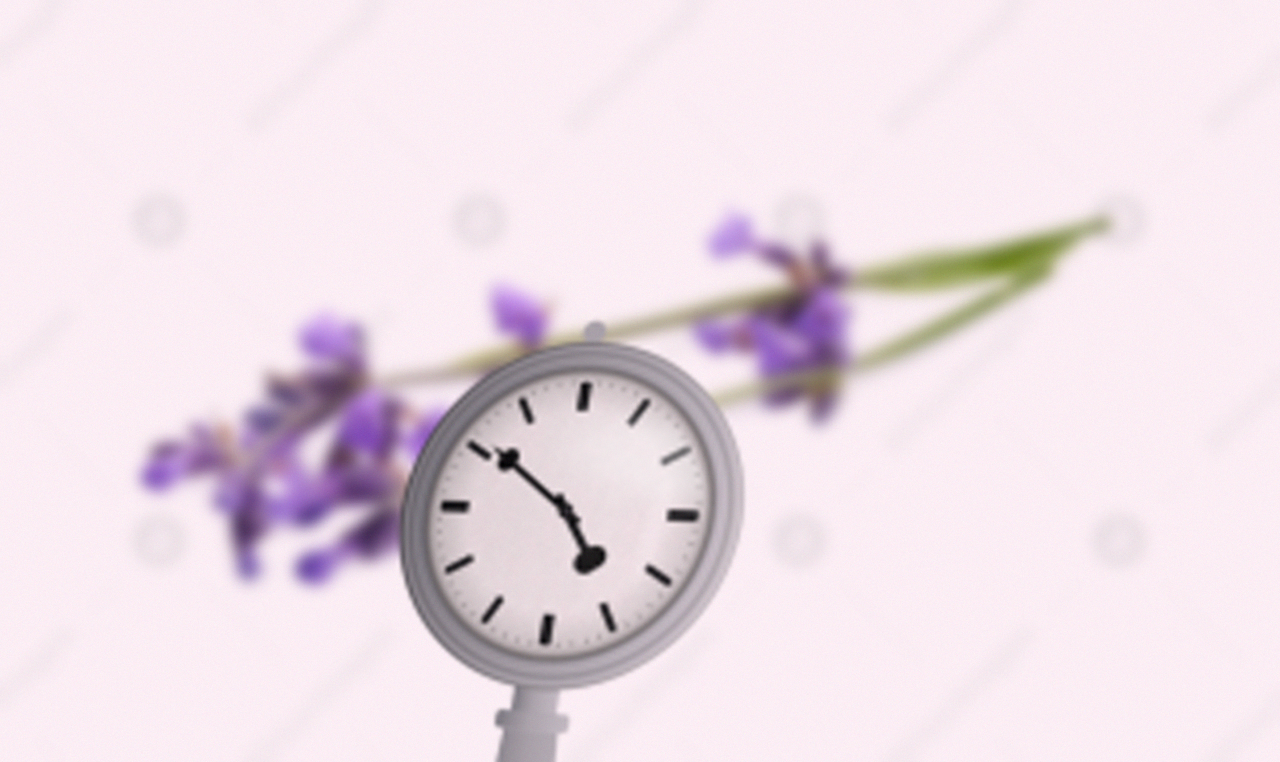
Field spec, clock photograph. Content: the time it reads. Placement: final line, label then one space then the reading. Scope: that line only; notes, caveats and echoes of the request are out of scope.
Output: 4:51
